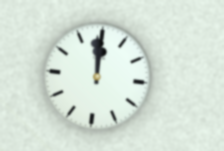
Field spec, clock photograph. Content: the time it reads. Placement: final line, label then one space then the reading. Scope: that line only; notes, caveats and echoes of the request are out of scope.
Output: 11:59
